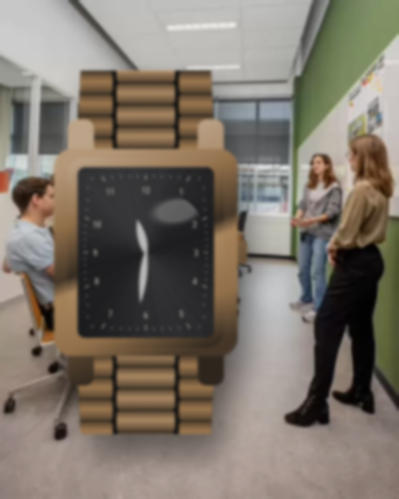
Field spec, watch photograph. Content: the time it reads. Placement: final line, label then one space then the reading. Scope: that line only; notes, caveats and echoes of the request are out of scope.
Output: 11:31
